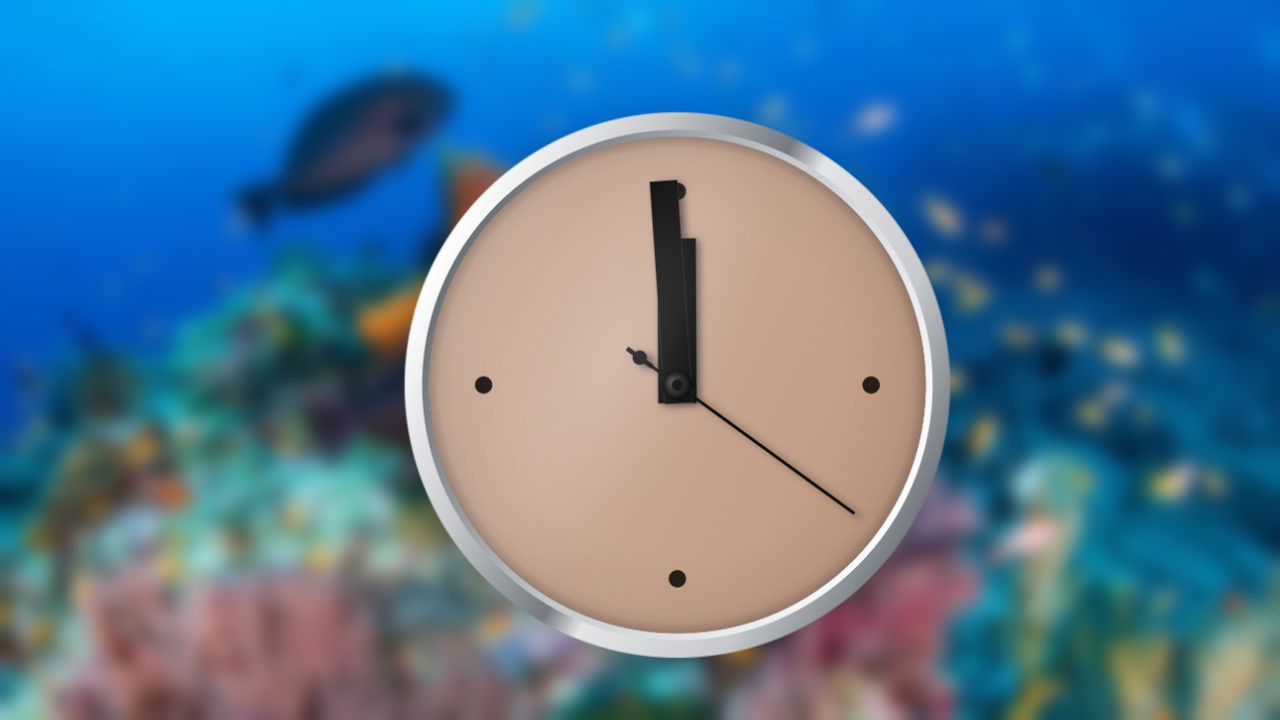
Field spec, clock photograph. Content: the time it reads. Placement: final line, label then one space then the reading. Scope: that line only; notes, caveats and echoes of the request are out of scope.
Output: 11:59:21
